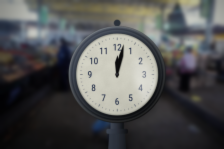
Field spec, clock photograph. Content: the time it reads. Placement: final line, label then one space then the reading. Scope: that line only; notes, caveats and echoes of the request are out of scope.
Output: 12:02
